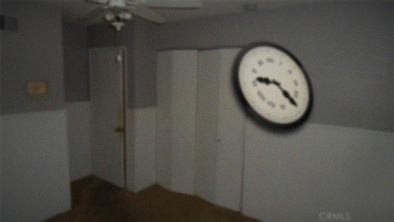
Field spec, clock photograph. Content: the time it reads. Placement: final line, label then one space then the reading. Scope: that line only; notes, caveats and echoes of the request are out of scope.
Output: 9:24
